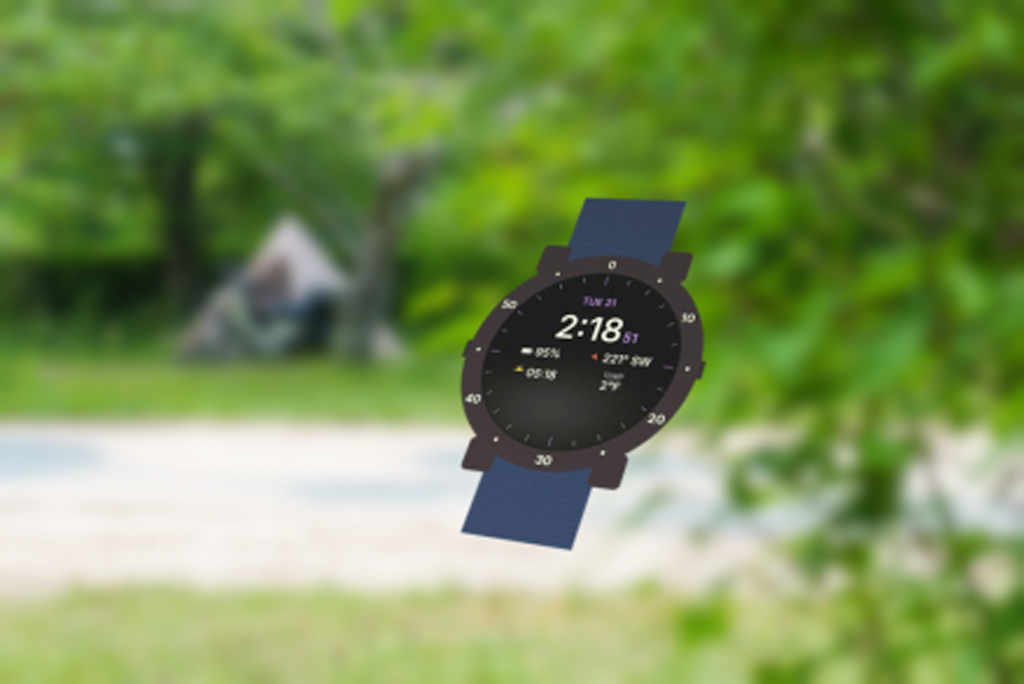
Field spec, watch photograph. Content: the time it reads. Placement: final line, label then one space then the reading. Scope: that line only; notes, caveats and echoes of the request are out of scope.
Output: 2:18
